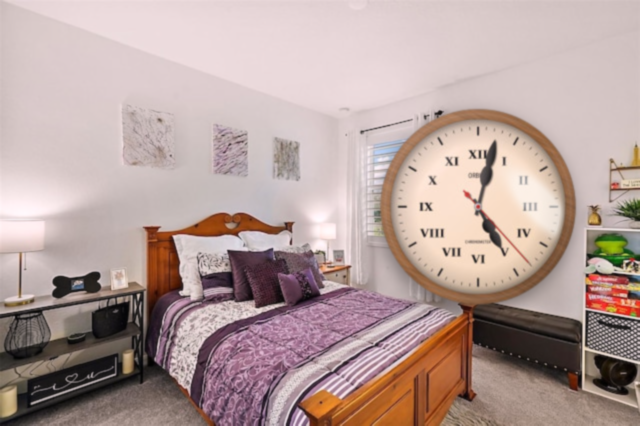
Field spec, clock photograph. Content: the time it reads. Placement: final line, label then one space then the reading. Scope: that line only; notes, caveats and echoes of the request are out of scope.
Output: 5:02:23
